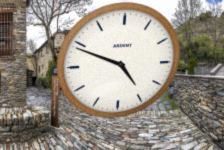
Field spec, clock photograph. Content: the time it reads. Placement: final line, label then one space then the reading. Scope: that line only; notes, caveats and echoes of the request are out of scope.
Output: 4:49
